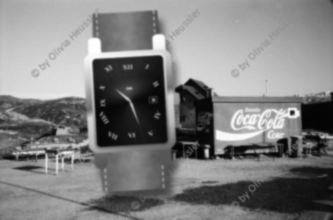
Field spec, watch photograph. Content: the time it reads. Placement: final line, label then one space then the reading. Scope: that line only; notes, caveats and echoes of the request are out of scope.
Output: 10:27
